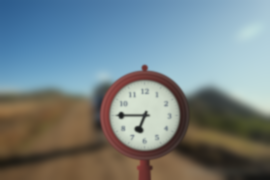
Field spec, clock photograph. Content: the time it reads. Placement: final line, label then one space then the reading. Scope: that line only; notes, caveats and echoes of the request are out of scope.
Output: 6:45
